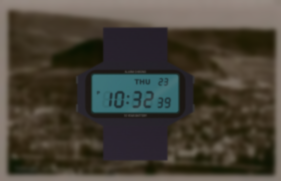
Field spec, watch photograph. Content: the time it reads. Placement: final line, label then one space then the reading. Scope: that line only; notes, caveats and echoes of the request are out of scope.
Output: 10:32:39
